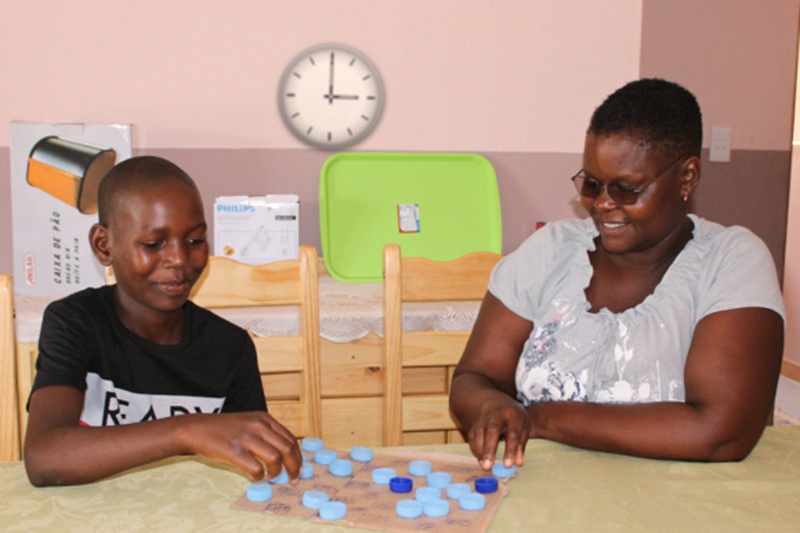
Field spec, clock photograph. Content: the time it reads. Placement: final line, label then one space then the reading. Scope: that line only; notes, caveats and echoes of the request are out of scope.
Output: 3:00
